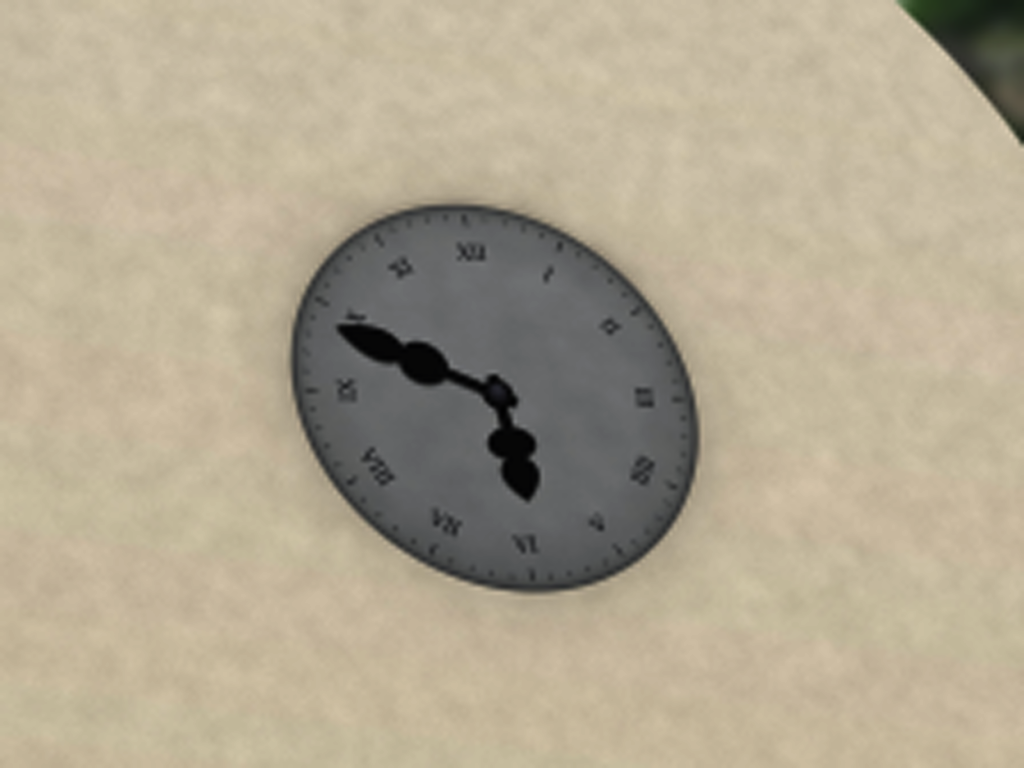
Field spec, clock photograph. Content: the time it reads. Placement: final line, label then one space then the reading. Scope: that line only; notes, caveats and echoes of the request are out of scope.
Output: 5:49
